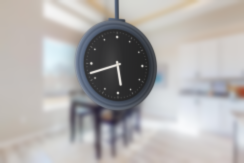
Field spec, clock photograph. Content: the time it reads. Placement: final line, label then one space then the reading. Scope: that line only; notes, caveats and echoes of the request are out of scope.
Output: 5:42
